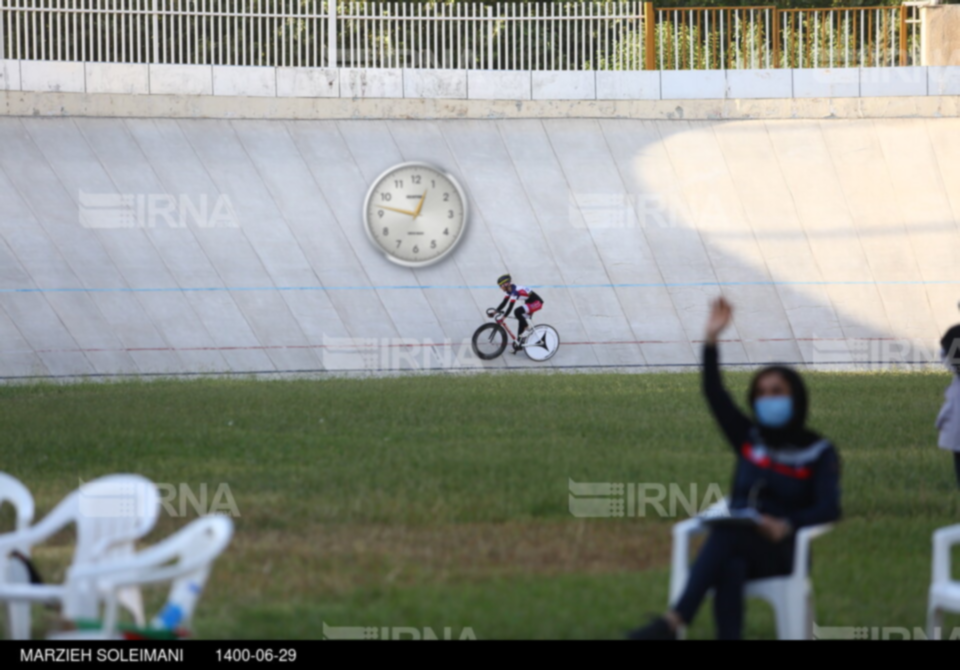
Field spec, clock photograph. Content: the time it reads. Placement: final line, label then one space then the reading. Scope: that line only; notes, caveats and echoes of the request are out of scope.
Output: 12:47
